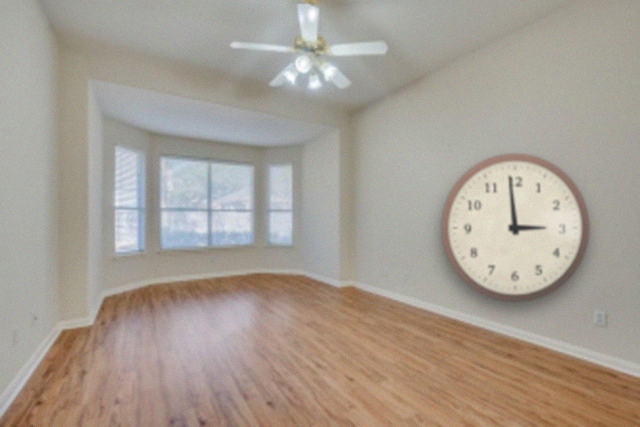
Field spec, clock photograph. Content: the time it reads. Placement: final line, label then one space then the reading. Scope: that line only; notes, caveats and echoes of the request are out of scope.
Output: 2:59
